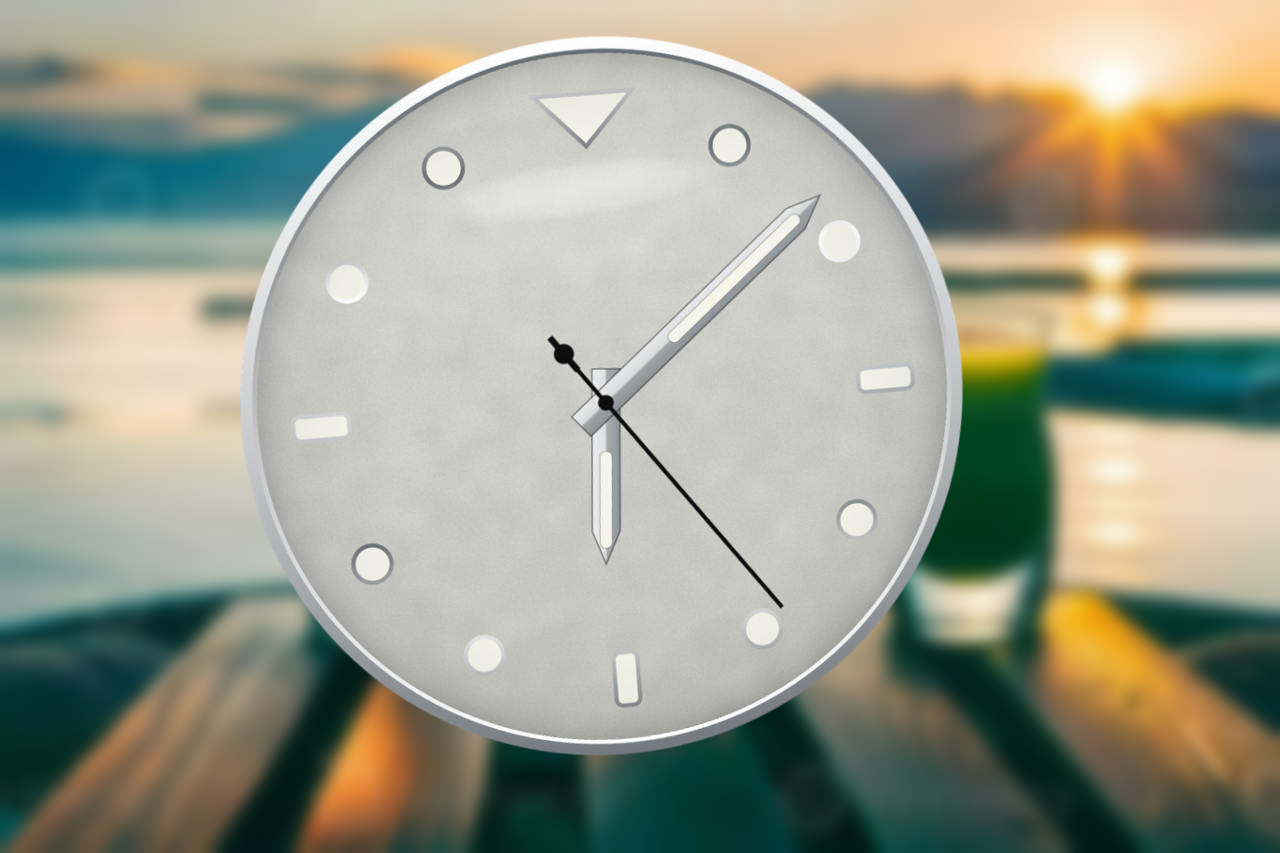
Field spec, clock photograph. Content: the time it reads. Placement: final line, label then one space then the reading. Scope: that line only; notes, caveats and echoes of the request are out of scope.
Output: 6:08:24
